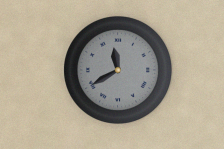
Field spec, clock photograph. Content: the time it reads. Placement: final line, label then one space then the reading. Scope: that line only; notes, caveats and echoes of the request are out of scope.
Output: 11:40
